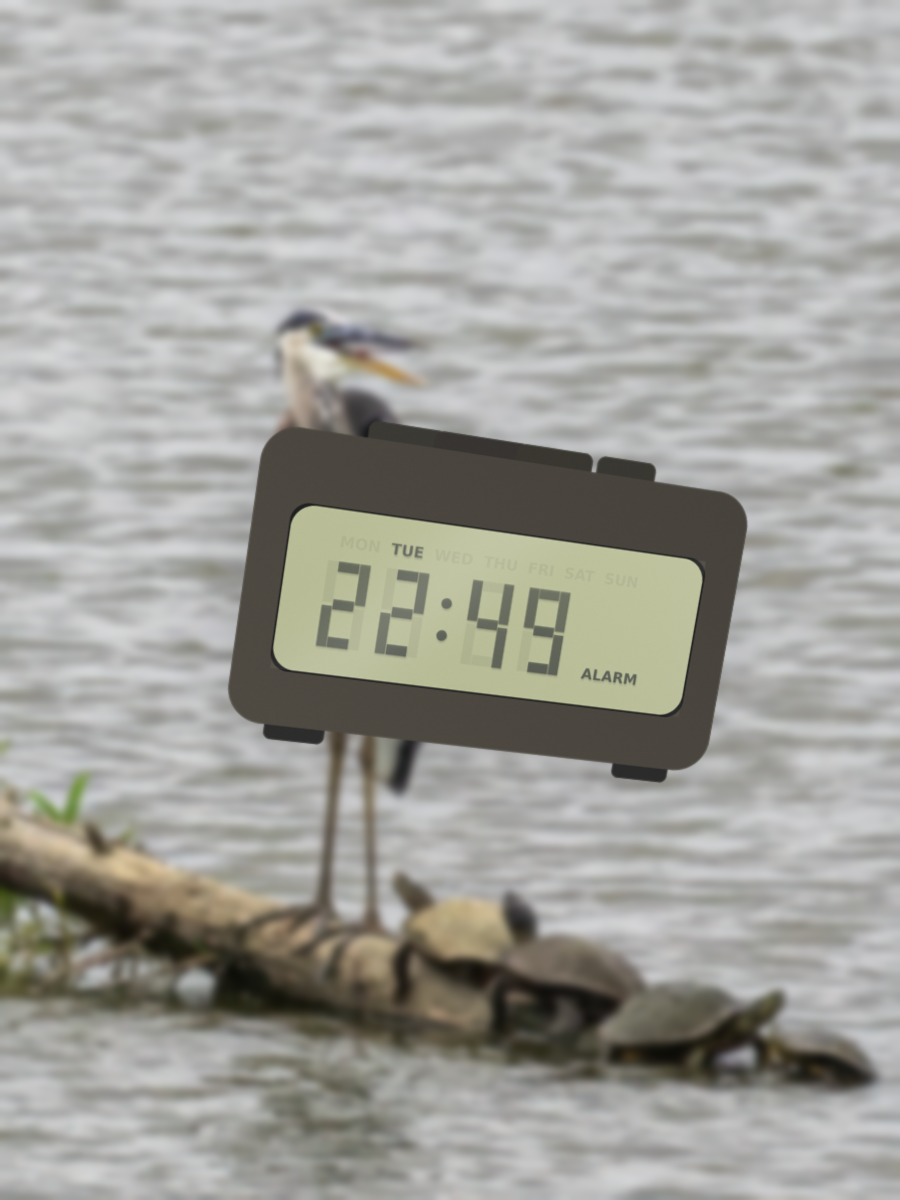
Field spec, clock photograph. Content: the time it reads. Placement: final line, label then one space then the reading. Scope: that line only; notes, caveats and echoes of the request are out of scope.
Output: 22:49
